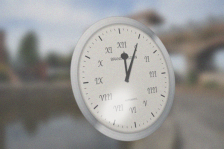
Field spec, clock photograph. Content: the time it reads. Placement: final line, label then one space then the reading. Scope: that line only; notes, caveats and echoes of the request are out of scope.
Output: 12:05
